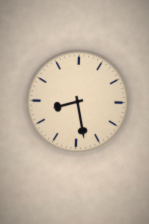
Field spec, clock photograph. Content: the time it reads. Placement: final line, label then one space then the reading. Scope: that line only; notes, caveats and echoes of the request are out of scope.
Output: 8:28
